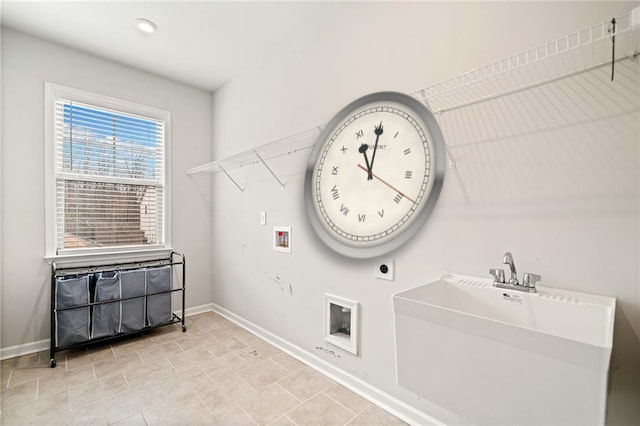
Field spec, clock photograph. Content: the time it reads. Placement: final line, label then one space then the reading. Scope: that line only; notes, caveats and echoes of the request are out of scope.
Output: 11:00:19
